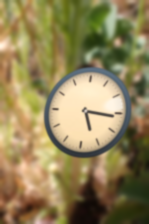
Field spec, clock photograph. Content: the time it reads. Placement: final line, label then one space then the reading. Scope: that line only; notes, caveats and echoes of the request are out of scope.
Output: 5:16
